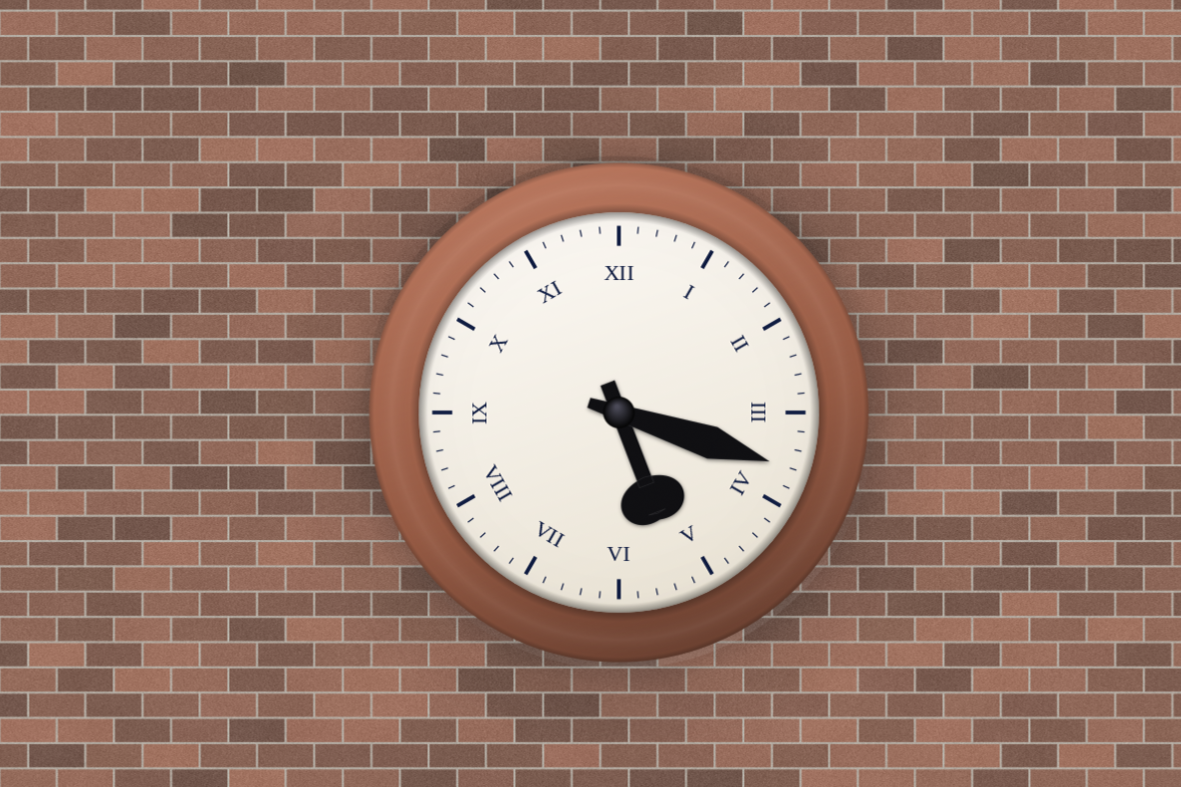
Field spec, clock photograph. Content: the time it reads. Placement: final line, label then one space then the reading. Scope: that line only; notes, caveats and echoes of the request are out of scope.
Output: 5:18
